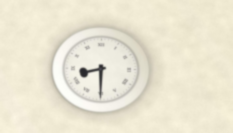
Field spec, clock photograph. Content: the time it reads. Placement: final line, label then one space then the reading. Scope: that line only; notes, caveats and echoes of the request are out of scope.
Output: 8:30
